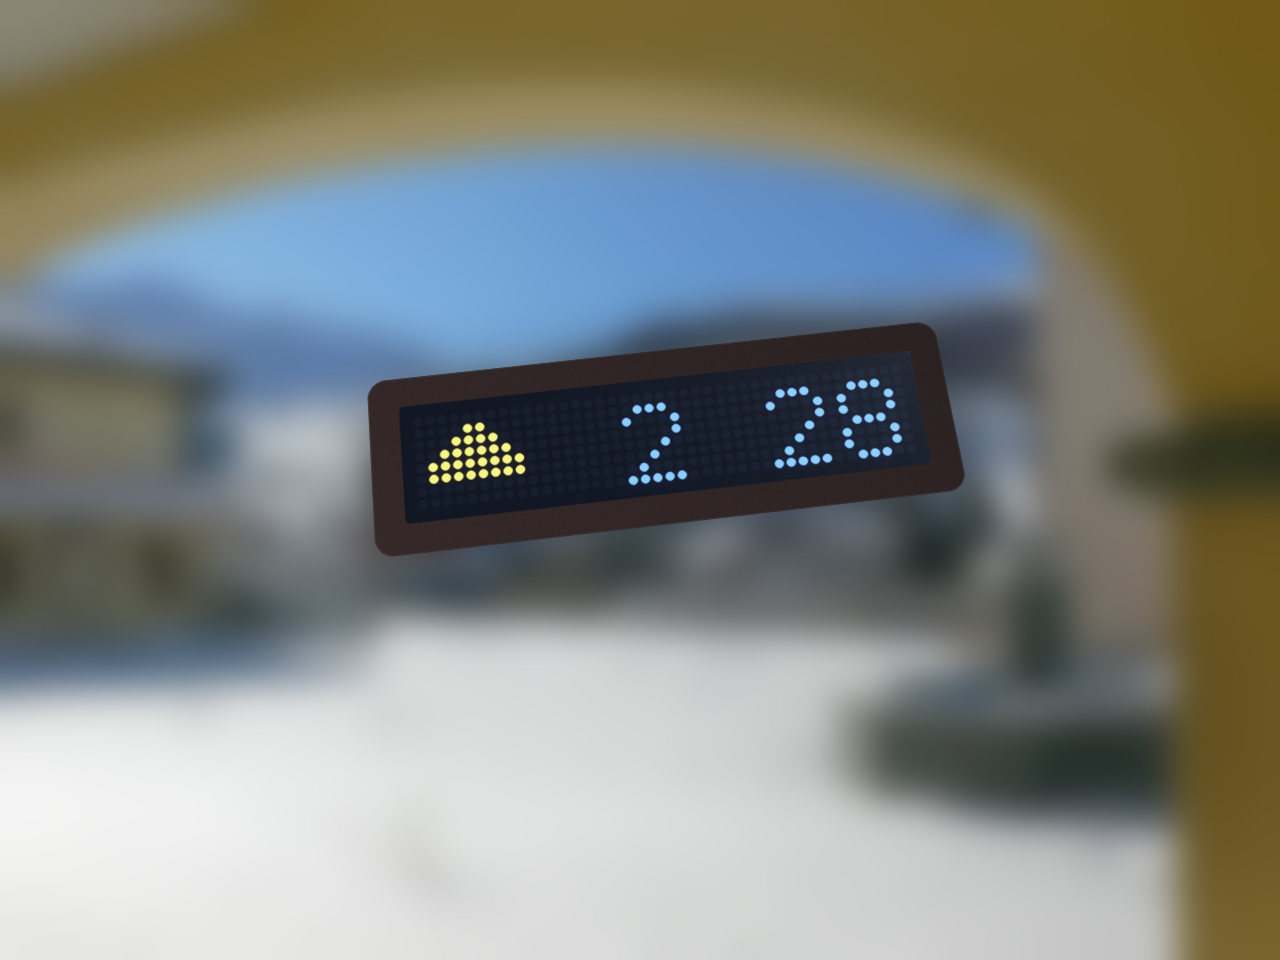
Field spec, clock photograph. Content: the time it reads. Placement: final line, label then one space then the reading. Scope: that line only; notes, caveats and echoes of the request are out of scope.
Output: 2:28
